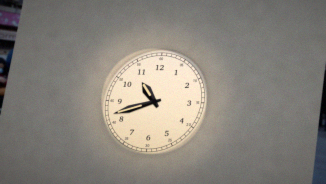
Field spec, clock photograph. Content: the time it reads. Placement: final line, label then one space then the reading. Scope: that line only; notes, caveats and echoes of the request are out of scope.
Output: 10:42
